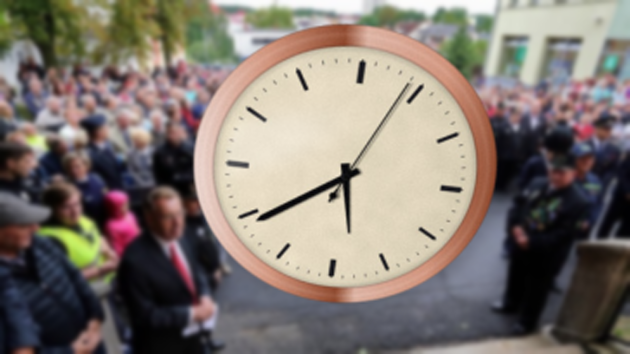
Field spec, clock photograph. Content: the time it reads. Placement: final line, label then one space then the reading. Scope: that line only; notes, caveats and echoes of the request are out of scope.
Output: 5:39:04
